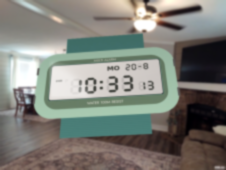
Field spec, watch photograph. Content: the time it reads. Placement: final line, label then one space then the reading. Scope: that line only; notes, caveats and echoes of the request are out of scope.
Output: 10:33
